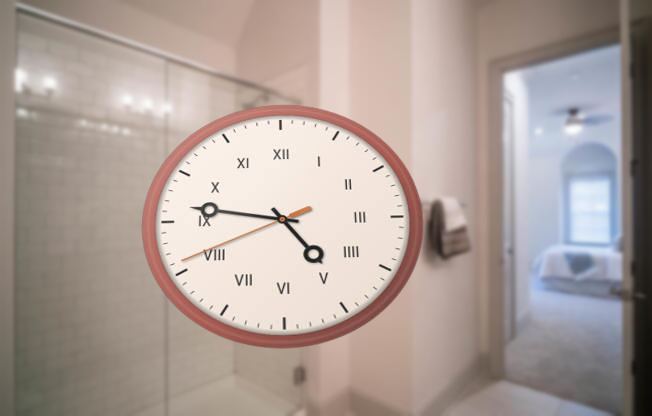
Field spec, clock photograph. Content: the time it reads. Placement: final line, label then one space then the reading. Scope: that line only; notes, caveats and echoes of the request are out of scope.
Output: 4:46:41
